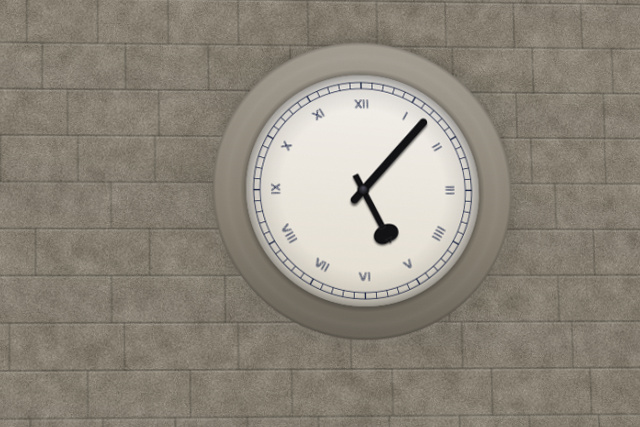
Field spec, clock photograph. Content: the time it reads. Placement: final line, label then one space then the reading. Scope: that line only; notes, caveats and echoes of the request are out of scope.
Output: 5:07
